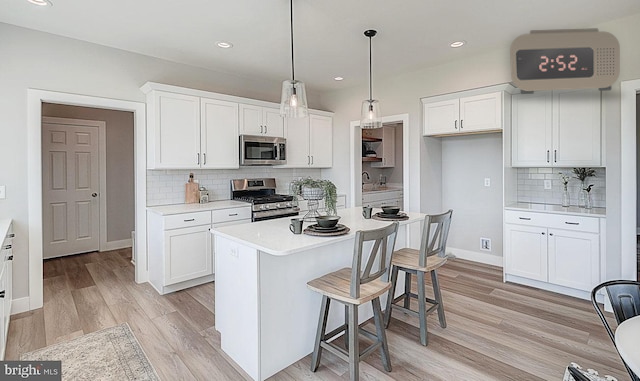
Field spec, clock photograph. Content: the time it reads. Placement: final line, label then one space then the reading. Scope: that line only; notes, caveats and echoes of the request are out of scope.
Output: 2:52
